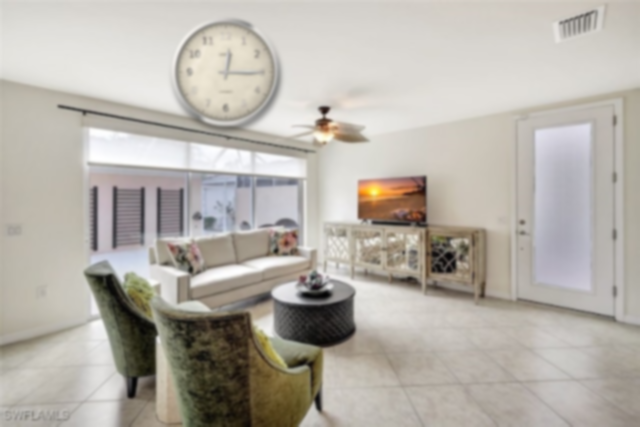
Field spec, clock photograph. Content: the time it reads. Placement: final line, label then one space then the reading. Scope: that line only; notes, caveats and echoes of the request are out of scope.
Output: 12:15
